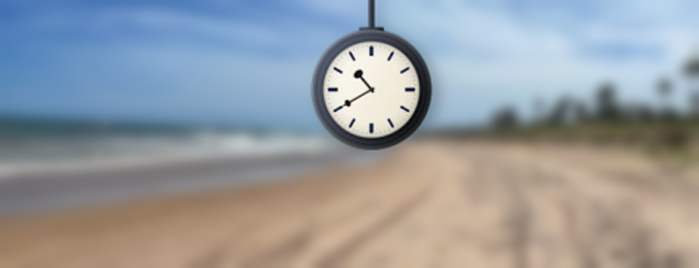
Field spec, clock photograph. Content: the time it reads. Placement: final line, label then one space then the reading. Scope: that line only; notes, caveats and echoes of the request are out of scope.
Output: 10:40
